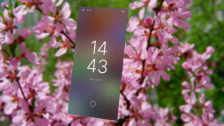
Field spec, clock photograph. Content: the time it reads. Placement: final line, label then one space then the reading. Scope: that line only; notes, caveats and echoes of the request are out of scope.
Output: 14:43
